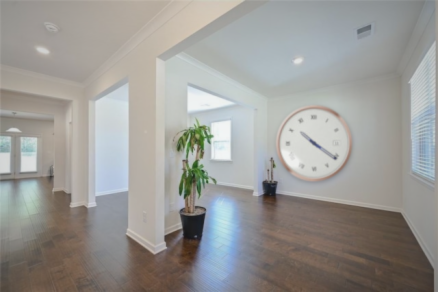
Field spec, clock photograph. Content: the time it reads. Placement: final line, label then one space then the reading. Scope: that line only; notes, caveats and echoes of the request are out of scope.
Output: 10:21
